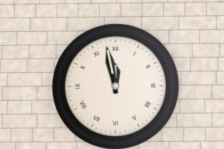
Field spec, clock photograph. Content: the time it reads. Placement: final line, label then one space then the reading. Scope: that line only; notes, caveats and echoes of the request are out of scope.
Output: 11:58
